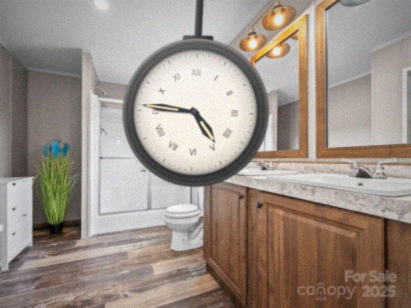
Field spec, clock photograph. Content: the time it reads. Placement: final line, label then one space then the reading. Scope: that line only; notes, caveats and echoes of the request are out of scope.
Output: 4:46
